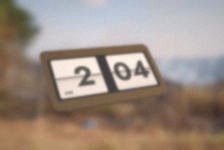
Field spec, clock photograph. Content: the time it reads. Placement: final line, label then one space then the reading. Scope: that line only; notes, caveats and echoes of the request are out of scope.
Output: 2:04
